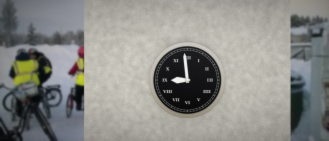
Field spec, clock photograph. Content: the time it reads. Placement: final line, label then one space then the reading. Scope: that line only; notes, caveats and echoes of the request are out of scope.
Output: 8:59
